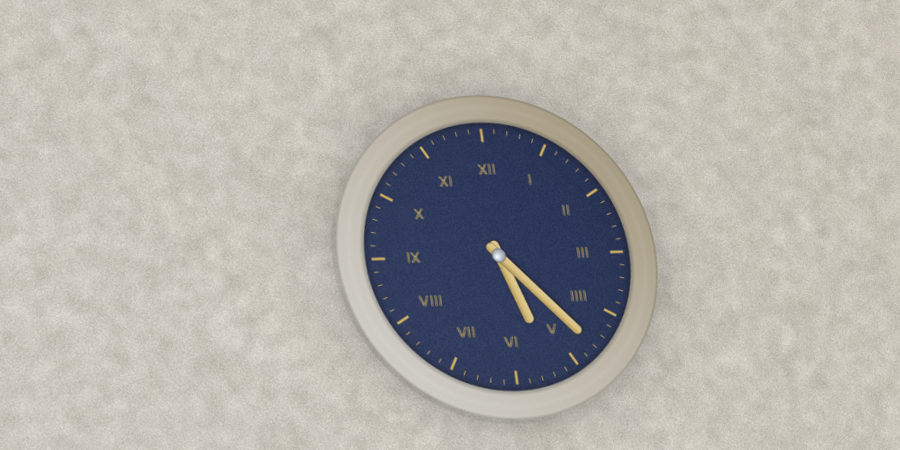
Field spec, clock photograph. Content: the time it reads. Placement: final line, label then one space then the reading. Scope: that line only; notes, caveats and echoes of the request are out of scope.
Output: 5:23
